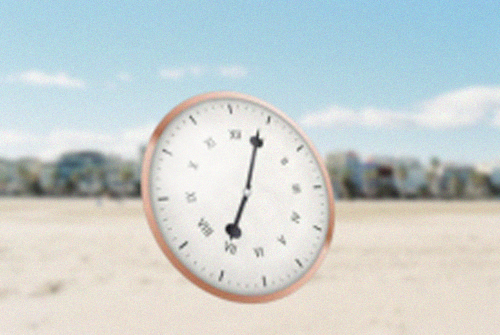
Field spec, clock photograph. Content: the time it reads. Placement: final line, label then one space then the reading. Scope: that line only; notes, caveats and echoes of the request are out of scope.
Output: 7:04
